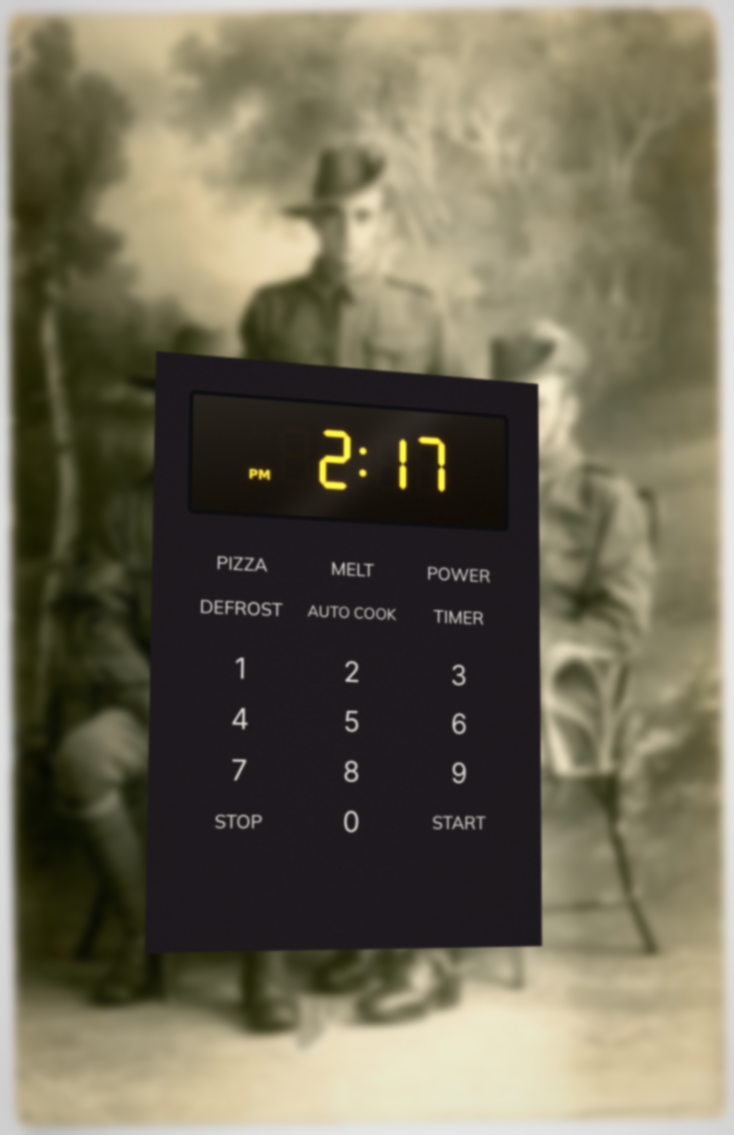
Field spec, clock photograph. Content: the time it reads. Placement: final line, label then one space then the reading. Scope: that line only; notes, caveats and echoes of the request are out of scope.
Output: 2:17
